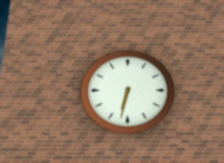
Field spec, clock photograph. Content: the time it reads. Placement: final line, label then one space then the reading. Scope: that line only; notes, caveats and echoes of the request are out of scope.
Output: 6:32
